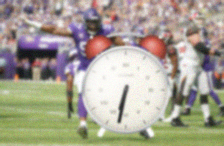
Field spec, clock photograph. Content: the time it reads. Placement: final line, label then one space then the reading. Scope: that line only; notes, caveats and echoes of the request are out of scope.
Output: 6:32
